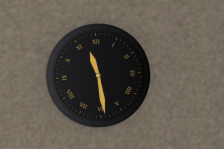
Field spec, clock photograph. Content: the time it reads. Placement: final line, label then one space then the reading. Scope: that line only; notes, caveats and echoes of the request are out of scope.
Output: 11:29
